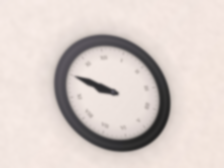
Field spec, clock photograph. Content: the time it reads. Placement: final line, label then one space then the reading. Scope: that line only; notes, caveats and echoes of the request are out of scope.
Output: 9:50
